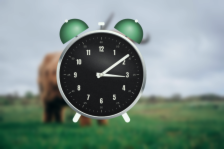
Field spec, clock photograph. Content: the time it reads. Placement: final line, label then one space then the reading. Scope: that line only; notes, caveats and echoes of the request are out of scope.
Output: 3:09
